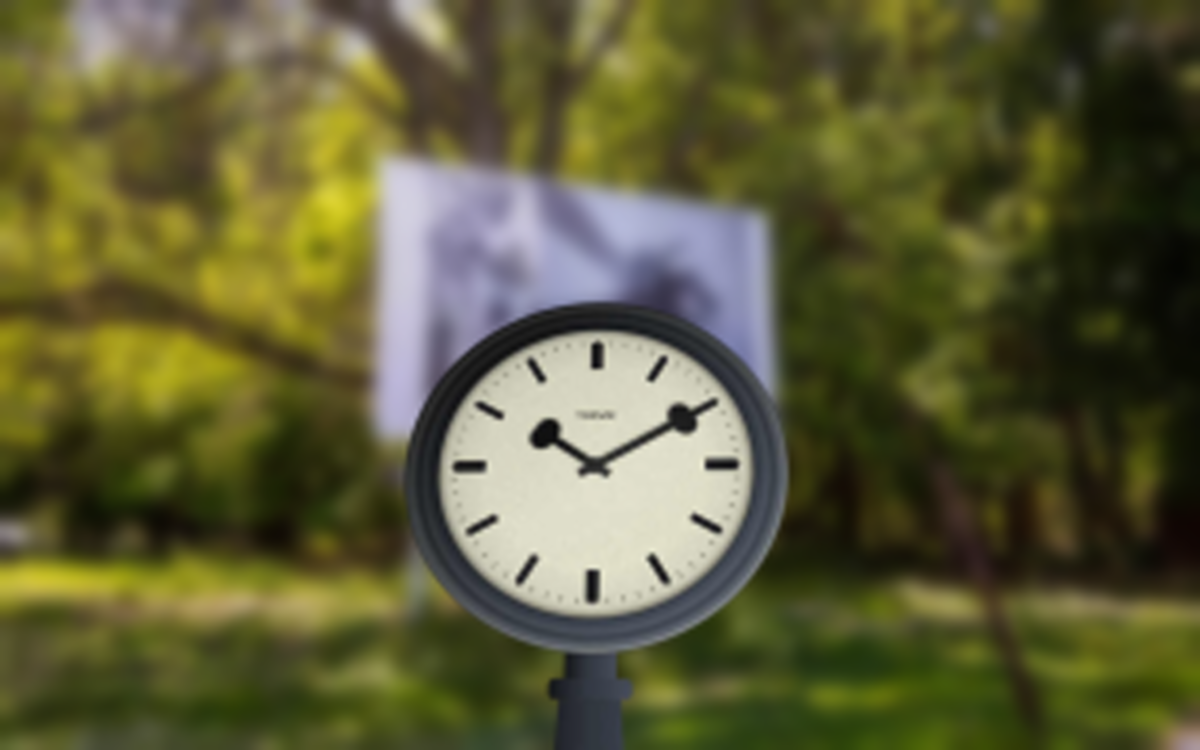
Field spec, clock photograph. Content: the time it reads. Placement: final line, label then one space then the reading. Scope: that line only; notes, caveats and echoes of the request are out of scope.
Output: 10:10
